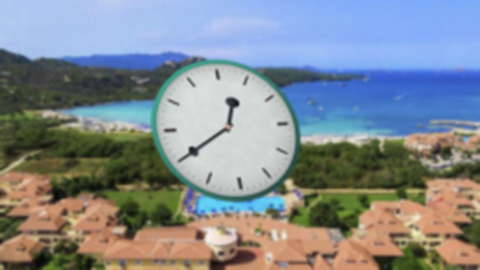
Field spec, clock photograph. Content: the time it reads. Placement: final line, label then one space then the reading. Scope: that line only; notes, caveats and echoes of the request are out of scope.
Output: 12:40
